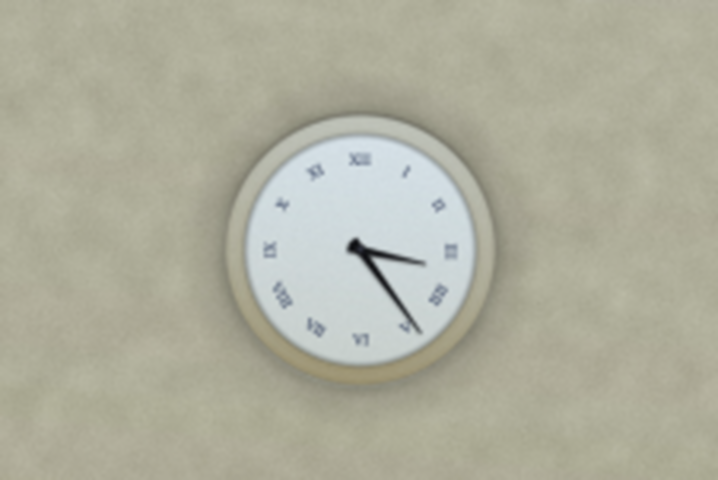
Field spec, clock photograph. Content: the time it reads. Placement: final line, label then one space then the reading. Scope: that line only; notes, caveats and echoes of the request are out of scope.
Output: 3:24
